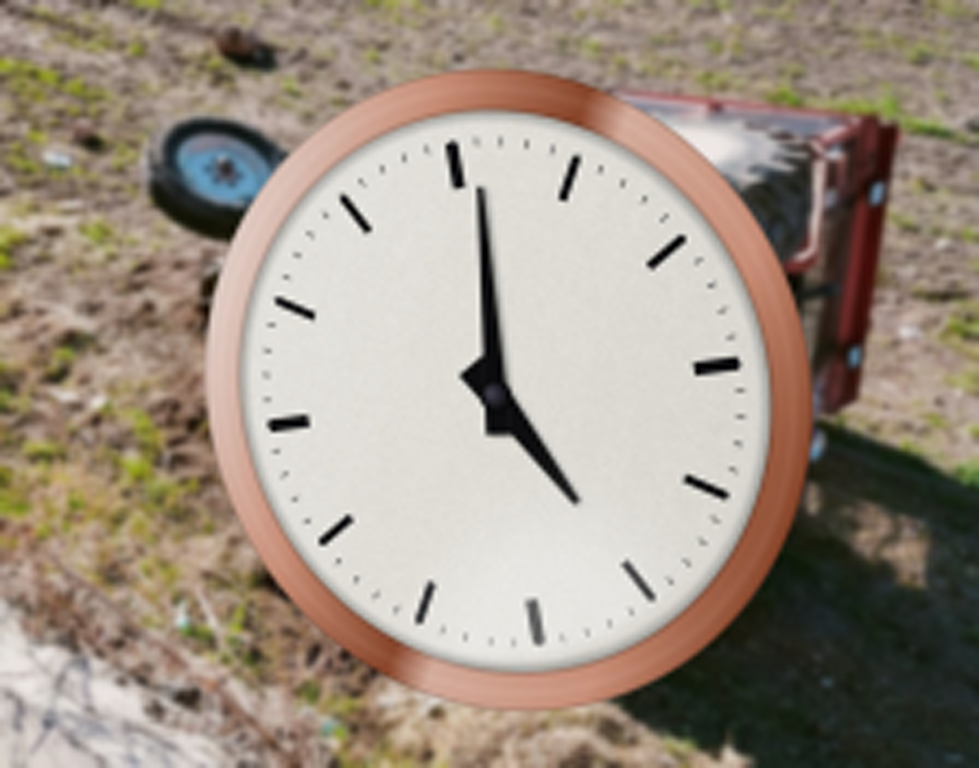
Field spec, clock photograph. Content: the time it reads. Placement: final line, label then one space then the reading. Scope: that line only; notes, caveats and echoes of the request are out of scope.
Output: 5:01
